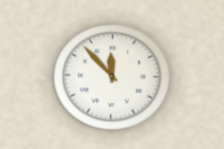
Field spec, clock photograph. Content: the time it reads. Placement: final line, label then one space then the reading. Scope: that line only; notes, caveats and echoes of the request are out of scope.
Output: 11:53
